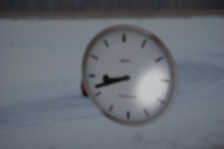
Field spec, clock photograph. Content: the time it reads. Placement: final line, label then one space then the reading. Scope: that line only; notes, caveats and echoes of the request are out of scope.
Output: 8:42
